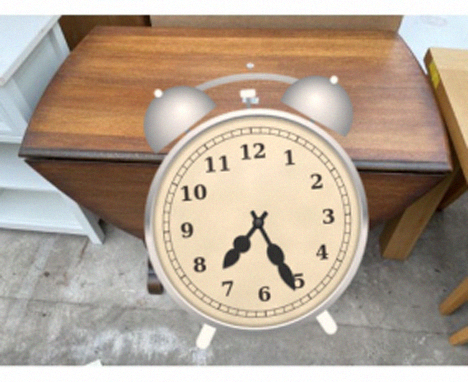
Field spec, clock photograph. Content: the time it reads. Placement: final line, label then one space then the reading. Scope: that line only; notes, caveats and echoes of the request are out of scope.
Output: 7:26
